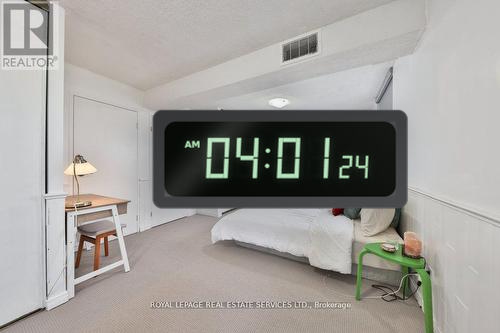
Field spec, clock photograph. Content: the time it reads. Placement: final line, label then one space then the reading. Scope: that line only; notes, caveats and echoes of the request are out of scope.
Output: 4:01:24
